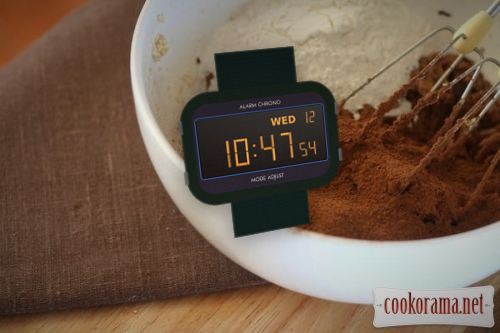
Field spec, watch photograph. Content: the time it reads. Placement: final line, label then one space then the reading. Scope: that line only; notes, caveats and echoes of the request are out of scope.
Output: 10:47:54
